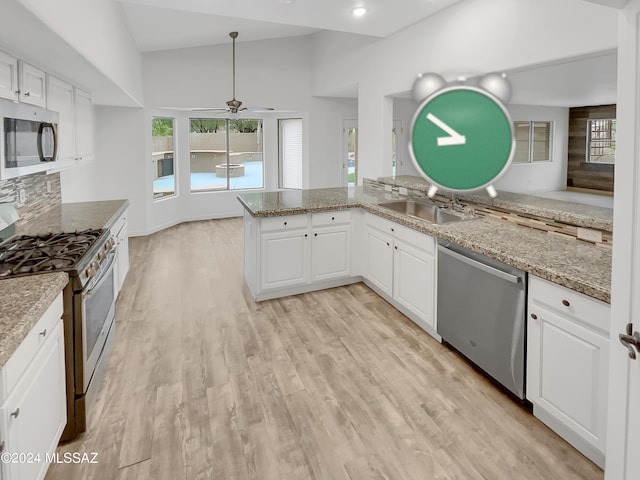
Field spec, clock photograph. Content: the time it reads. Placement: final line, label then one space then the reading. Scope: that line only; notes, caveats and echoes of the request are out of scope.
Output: 8:51
